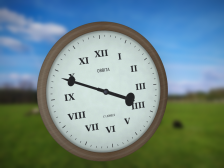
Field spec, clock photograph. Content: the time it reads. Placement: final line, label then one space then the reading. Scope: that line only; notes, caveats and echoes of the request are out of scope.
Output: 3:49
